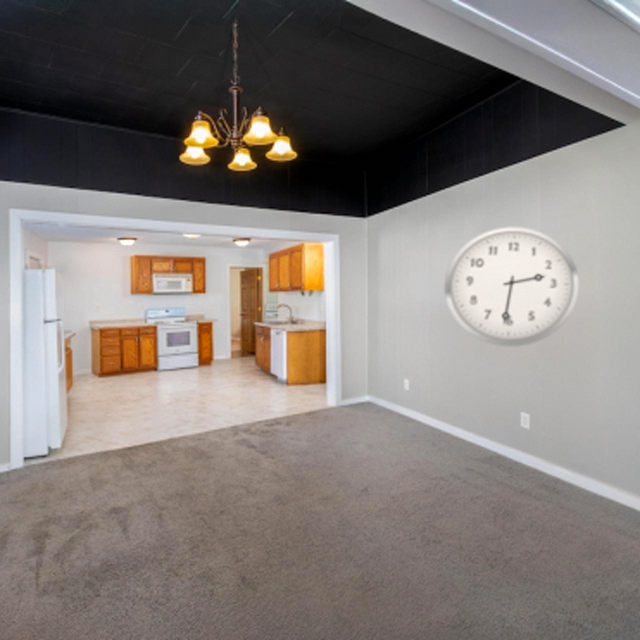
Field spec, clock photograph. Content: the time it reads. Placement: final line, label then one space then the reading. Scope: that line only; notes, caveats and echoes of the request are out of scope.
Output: 2:31
